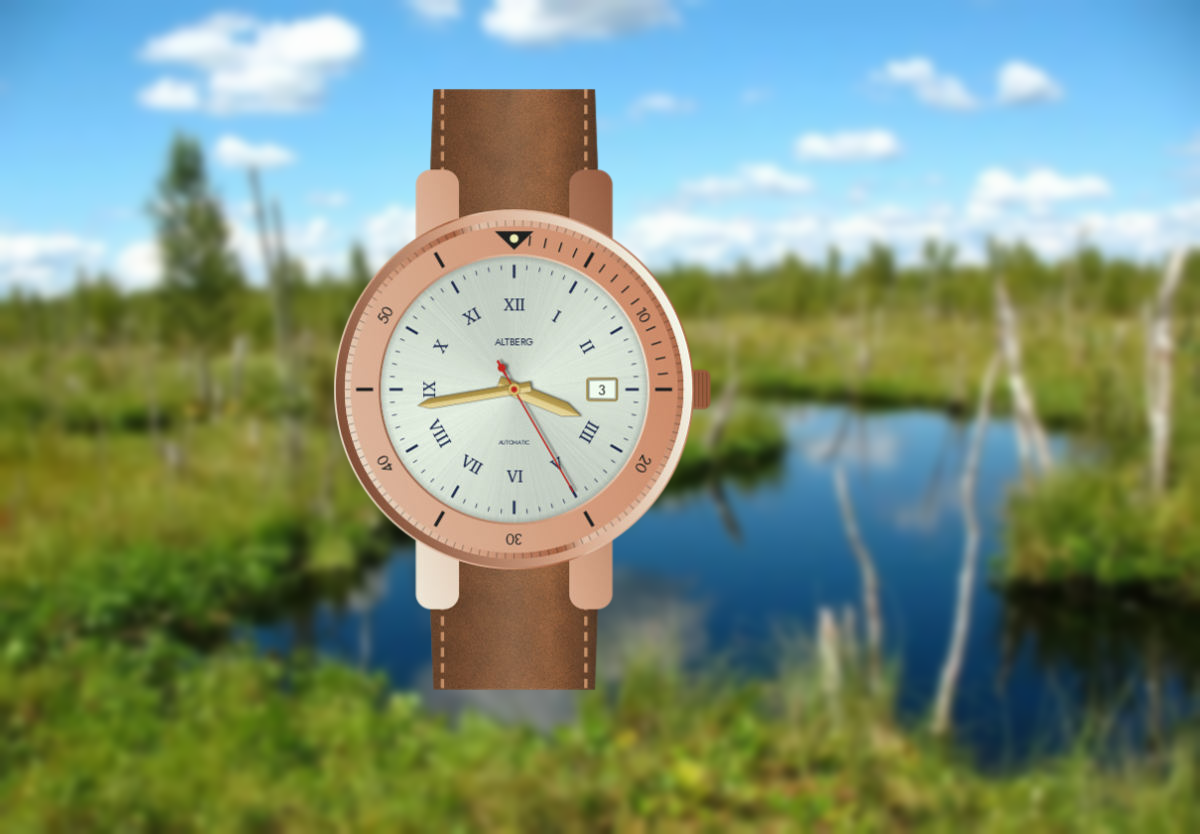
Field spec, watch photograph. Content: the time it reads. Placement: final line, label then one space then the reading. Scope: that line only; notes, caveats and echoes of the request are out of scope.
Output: 3:43:25
